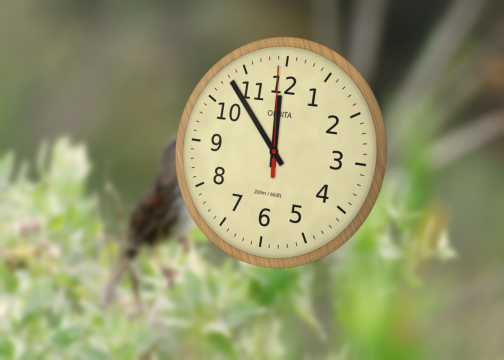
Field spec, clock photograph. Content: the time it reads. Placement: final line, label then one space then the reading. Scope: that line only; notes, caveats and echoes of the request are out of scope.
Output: 11:52:59
